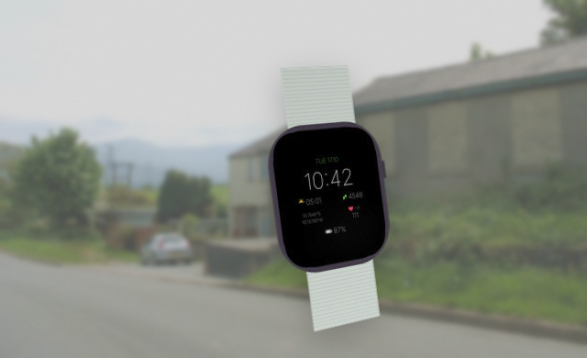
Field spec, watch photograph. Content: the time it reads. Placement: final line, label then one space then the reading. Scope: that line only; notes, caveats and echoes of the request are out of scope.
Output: 10:42
